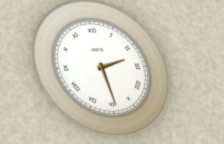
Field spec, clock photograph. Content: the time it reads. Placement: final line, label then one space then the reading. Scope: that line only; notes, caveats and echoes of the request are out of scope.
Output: 2:29
